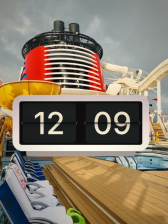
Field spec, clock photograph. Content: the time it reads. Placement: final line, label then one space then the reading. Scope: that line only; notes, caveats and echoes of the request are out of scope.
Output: 12:09
